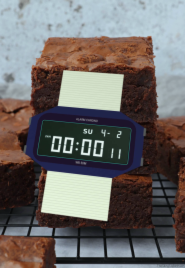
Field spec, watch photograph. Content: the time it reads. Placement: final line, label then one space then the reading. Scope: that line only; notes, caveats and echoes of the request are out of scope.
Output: 0:00:11
